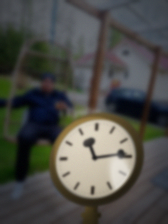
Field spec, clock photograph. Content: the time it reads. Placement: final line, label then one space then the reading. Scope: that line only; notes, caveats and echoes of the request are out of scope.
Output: 11:14
